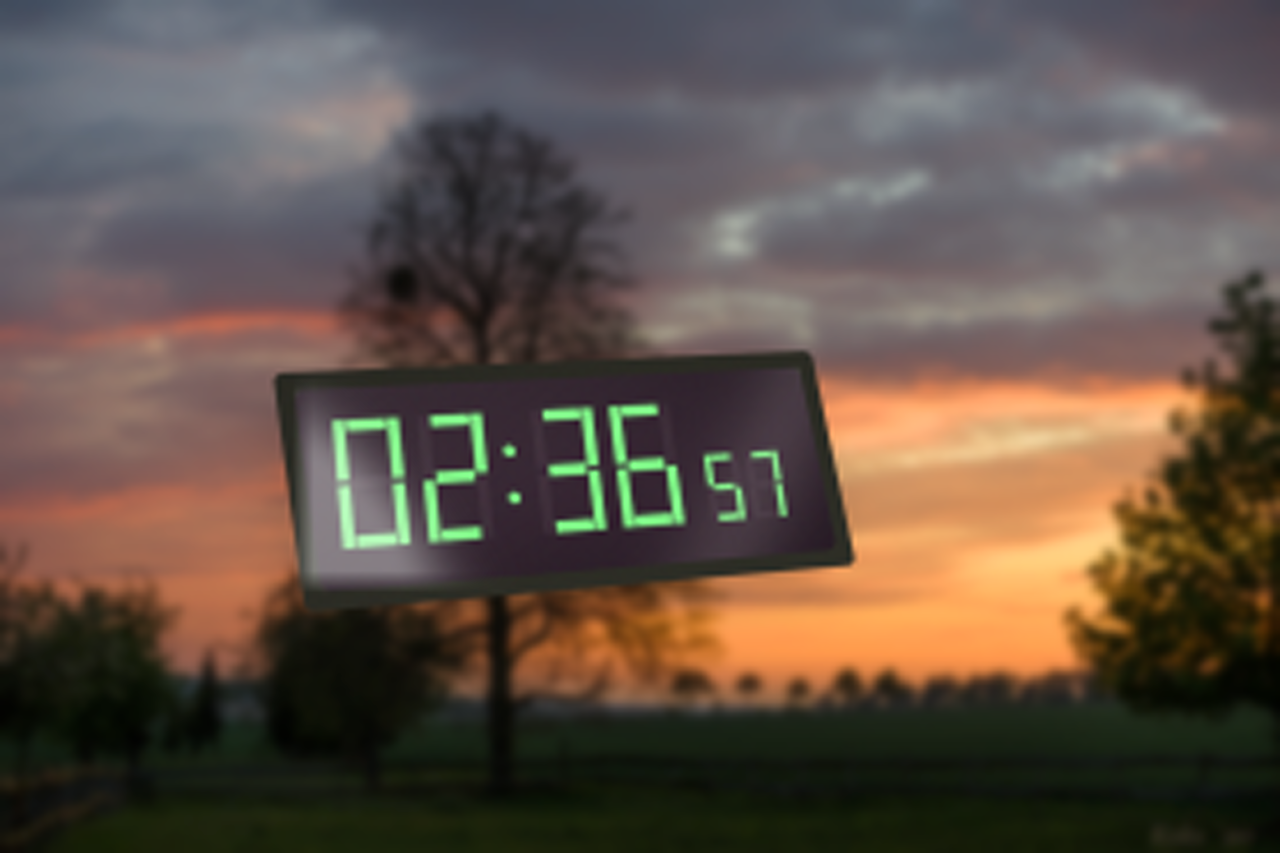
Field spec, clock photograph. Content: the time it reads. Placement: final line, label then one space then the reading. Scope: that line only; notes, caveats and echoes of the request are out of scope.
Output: 2:36:57
